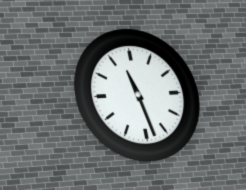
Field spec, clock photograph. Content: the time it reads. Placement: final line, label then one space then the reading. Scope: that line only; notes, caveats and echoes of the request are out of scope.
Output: 11:28
